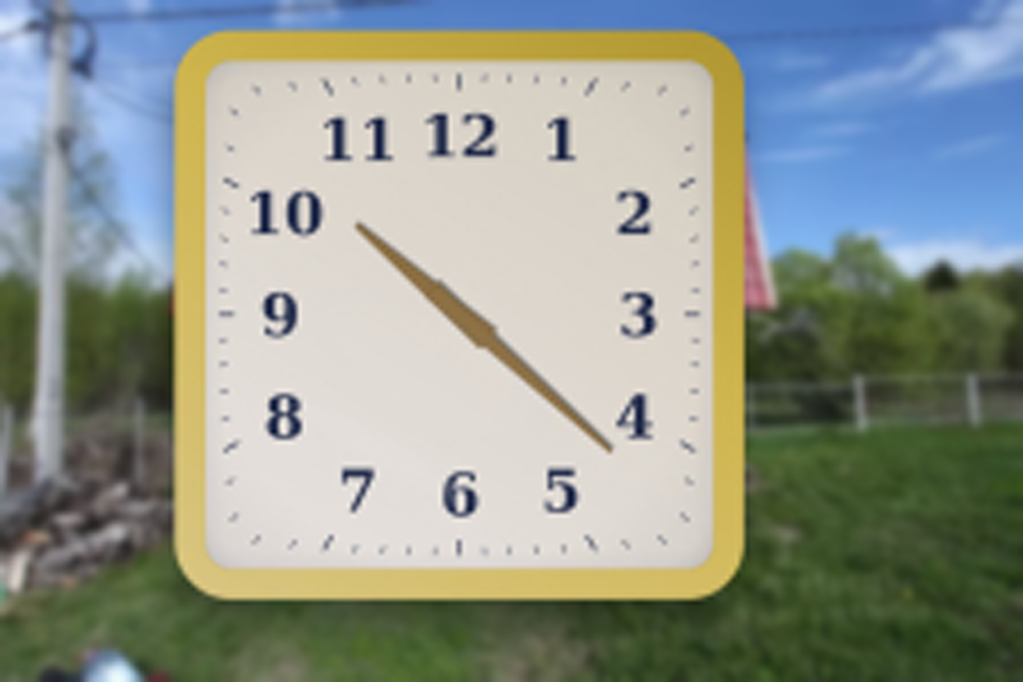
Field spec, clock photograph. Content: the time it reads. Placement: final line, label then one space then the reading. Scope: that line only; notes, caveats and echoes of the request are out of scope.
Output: 10:22
